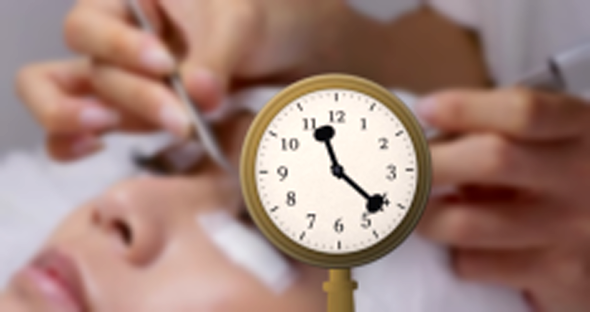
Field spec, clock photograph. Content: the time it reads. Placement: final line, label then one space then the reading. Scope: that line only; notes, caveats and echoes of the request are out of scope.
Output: 11:22
